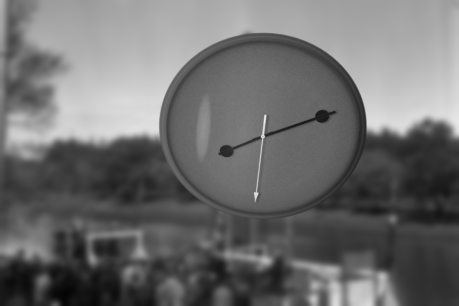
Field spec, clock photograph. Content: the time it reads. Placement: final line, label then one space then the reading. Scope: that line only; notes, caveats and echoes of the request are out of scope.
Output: 8:11:31
